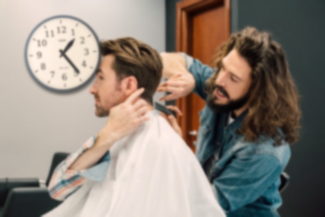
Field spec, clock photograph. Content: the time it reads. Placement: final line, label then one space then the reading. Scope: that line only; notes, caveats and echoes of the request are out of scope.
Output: 1:24
